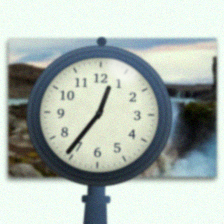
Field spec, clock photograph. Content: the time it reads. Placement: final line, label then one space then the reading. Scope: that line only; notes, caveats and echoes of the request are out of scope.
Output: 12:36
